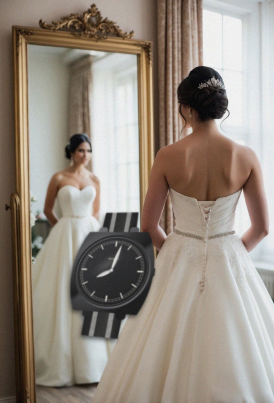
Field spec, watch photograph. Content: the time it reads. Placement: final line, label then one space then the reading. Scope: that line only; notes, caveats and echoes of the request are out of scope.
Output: 8:02
